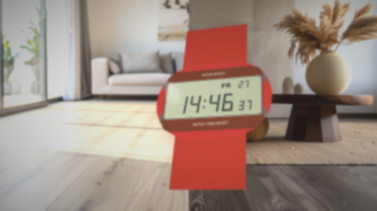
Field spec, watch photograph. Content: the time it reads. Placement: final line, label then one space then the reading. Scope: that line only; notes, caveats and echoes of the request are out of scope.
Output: 14:46
